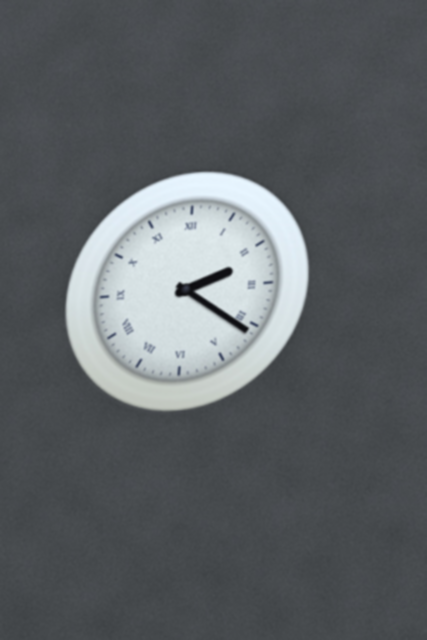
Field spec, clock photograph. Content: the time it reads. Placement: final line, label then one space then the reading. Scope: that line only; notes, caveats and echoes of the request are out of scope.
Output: 2:21
